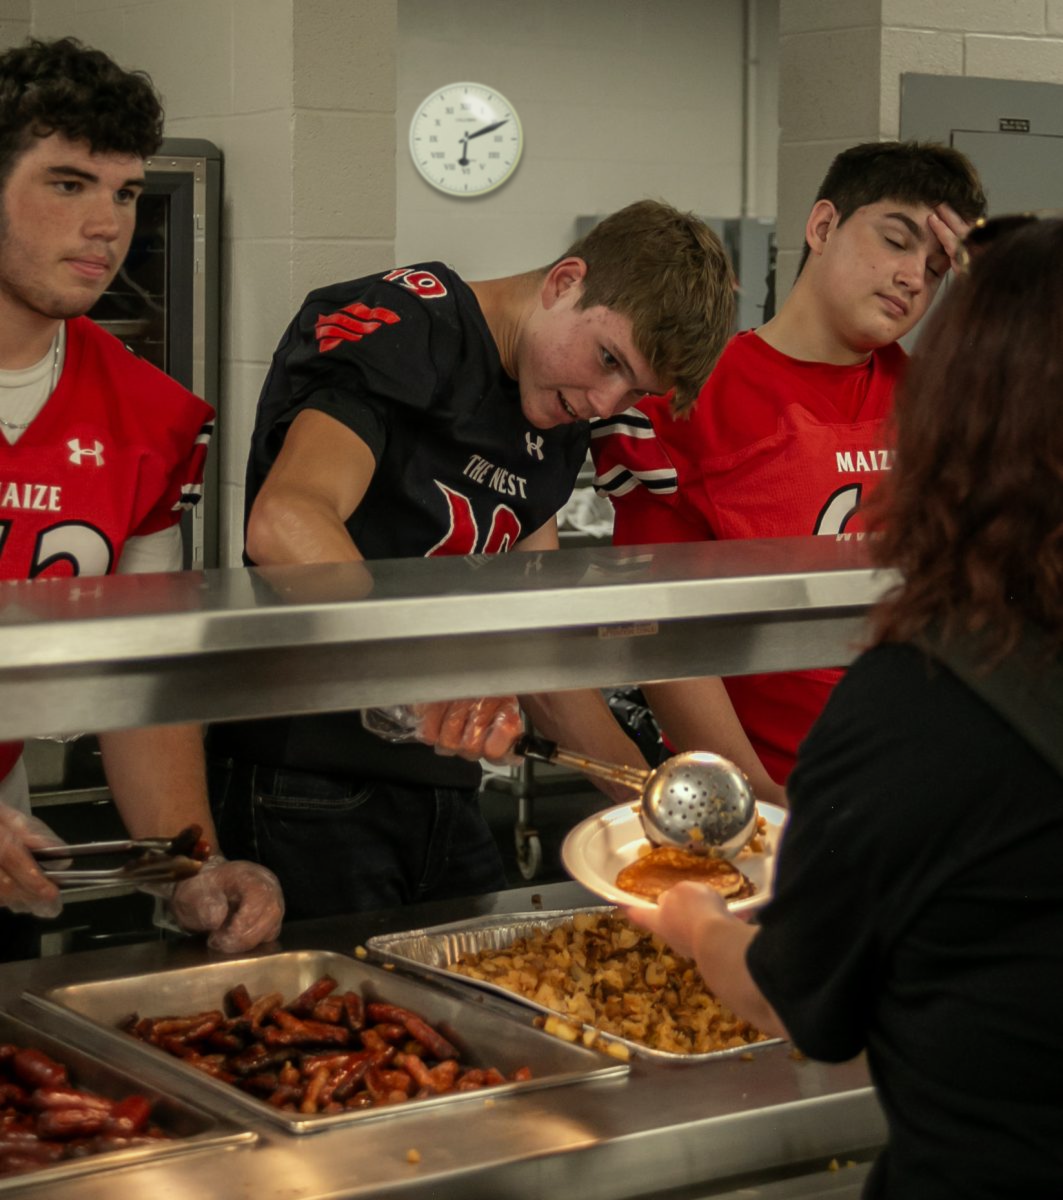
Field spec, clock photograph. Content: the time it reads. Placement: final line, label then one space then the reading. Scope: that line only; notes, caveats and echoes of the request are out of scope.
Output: 6:11
